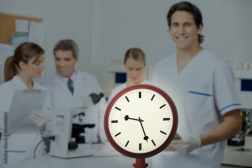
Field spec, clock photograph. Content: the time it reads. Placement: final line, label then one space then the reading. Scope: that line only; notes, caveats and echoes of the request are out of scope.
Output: 9:27
